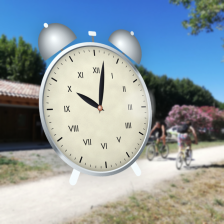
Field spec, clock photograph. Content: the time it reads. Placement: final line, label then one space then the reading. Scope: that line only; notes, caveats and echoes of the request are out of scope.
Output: 10:02
